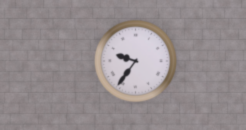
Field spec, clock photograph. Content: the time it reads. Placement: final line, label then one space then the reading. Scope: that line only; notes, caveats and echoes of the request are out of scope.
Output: 9:36
